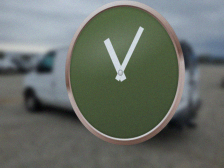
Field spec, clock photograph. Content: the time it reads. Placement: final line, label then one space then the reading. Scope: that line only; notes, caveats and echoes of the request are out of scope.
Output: 11:05
